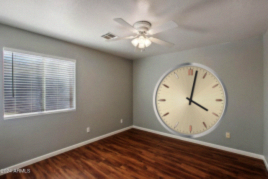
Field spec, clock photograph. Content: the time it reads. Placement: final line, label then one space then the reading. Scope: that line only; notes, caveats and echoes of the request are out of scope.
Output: 4:02
